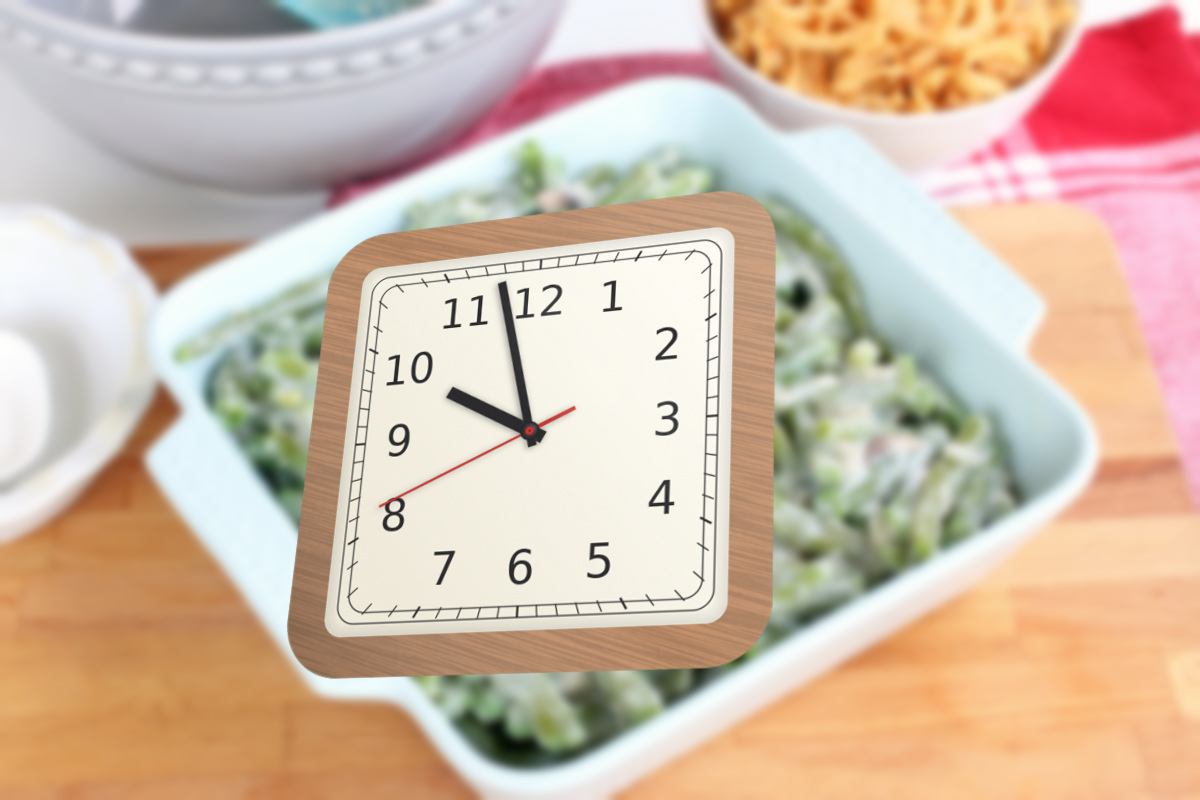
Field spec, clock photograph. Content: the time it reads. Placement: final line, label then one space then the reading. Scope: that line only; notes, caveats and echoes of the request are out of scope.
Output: 9:57:41
